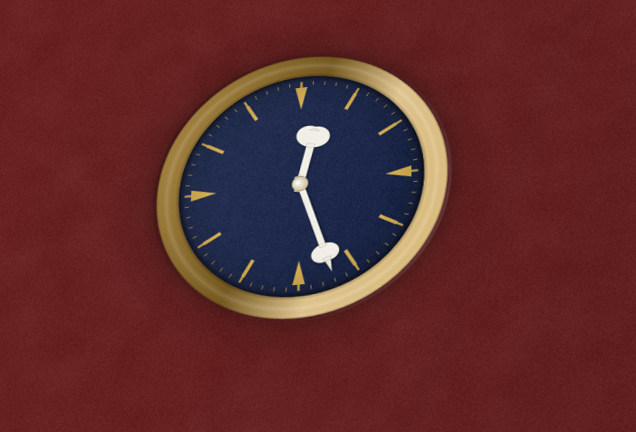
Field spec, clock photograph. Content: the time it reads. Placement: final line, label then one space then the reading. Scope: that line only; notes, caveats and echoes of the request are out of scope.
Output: 12:27
